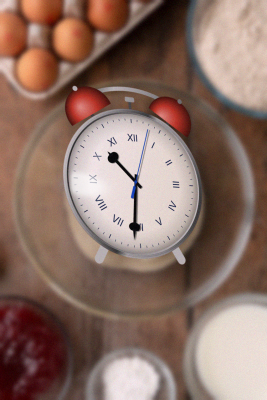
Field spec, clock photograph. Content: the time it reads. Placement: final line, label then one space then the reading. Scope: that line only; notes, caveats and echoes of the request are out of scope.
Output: 10:31:03
